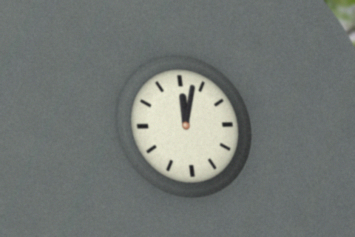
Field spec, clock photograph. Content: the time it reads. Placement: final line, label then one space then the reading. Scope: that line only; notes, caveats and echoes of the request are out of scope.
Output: 12:03
